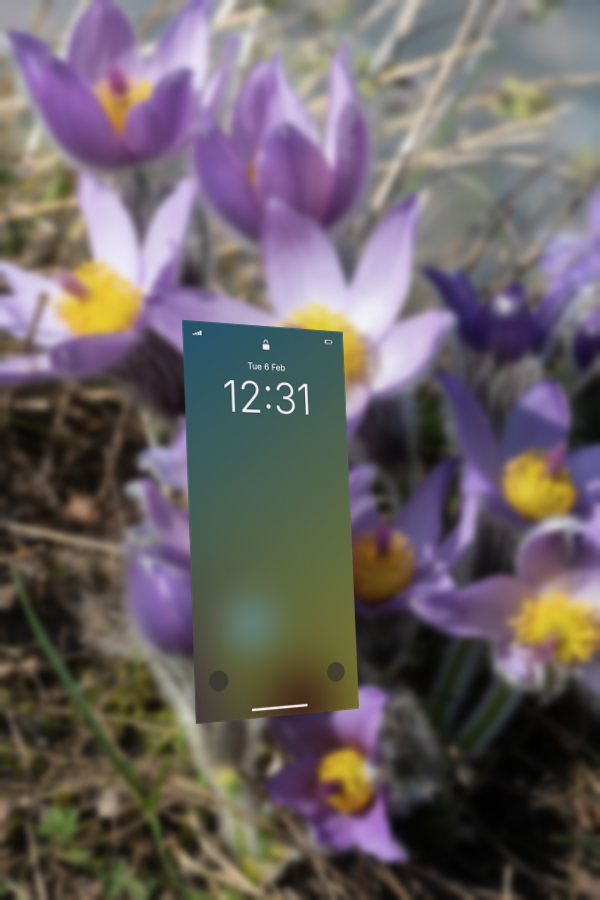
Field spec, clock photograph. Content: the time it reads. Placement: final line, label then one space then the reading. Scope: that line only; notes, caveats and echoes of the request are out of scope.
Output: 12:31
